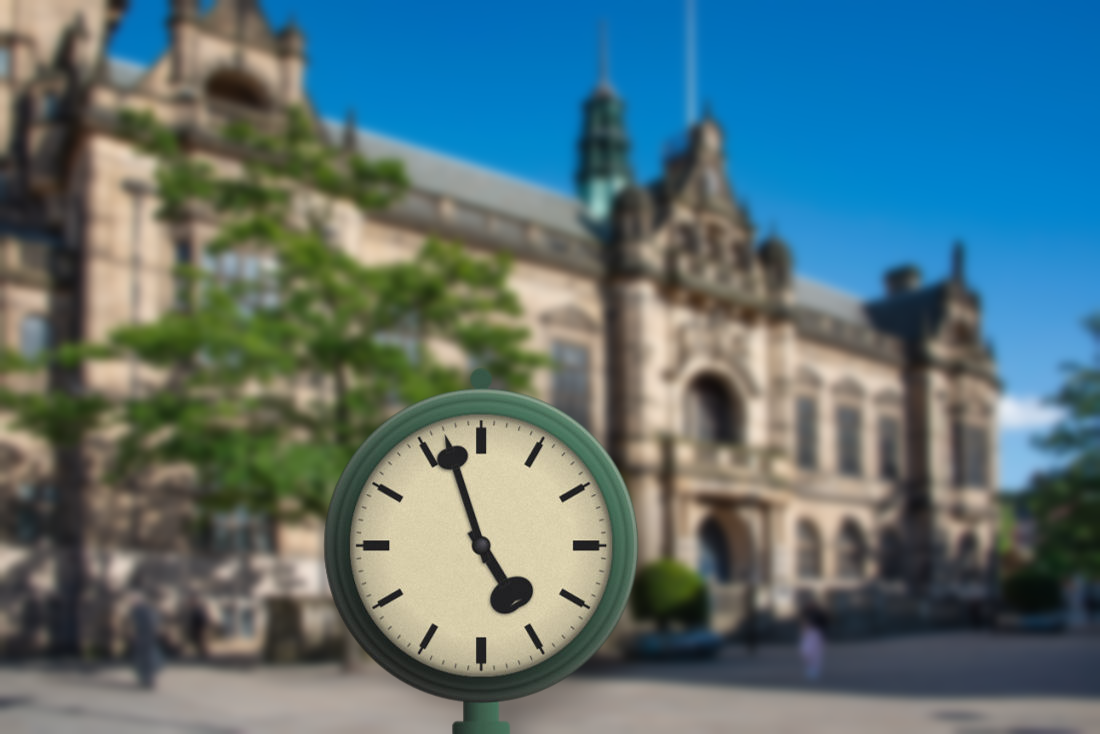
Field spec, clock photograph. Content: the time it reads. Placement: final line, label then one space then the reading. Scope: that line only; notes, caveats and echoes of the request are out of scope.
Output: 4:57
